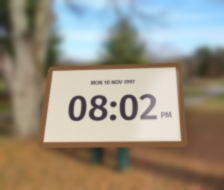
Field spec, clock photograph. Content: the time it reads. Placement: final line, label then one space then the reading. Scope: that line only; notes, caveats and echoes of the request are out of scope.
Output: 8:02
